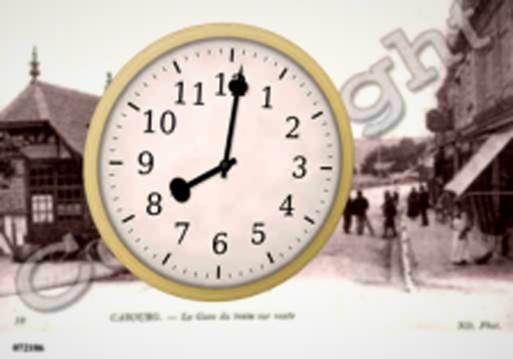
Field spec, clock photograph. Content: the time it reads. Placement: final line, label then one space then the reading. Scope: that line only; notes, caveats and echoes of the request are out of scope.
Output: 8:01
